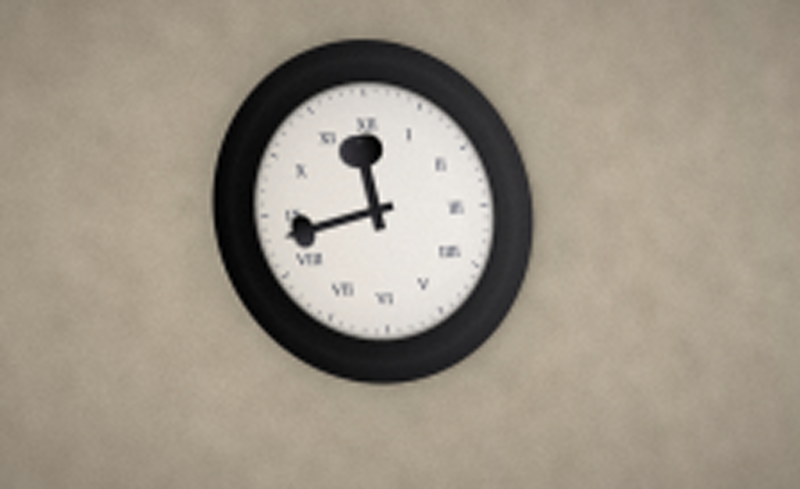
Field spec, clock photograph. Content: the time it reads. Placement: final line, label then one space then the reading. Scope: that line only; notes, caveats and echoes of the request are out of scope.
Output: 11:43
